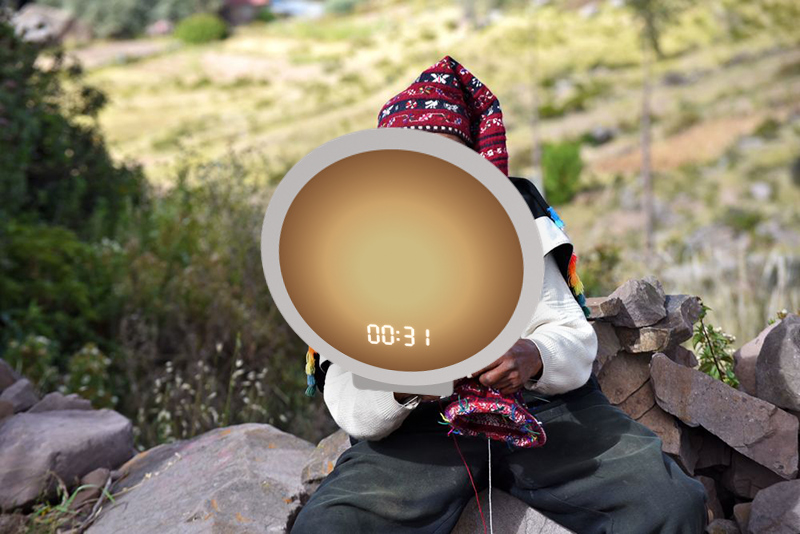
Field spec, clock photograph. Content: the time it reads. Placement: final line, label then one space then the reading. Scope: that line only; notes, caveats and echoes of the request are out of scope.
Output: 0:31
